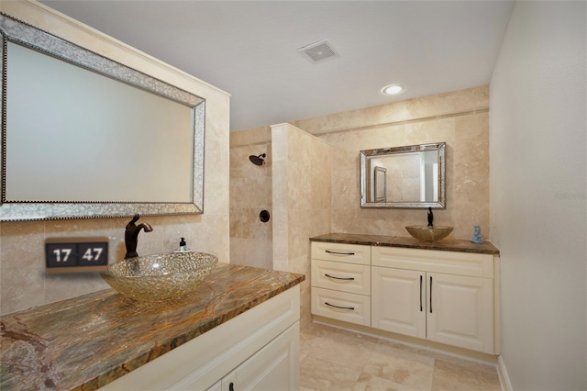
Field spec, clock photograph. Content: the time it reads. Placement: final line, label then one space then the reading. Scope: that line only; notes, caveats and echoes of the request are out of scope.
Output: 17:47
